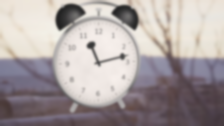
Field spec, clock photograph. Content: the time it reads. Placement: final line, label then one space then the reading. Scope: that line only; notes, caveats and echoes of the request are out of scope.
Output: 11:13
